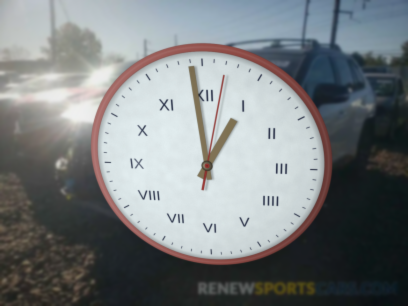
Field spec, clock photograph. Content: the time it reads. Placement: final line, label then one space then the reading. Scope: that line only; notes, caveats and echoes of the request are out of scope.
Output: 12:59:02
